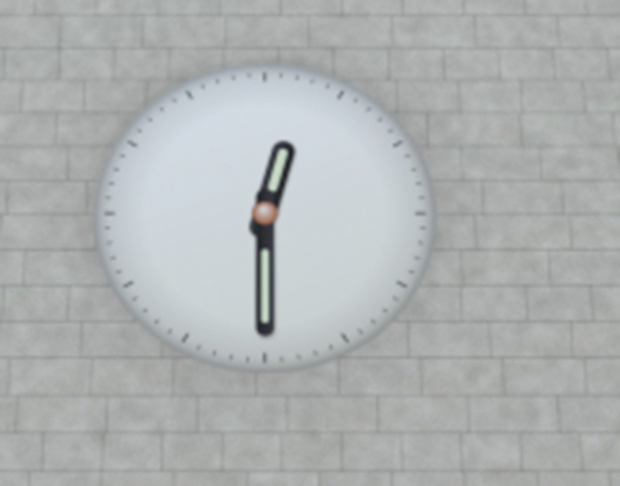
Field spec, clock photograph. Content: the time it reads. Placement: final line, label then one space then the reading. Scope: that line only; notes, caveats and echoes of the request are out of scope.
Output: 12:30
